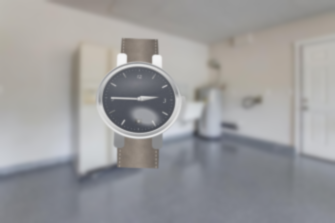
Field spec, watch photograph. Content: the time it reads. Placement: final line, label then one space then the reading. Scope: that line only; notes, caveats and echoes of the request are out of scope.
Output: 2:45
